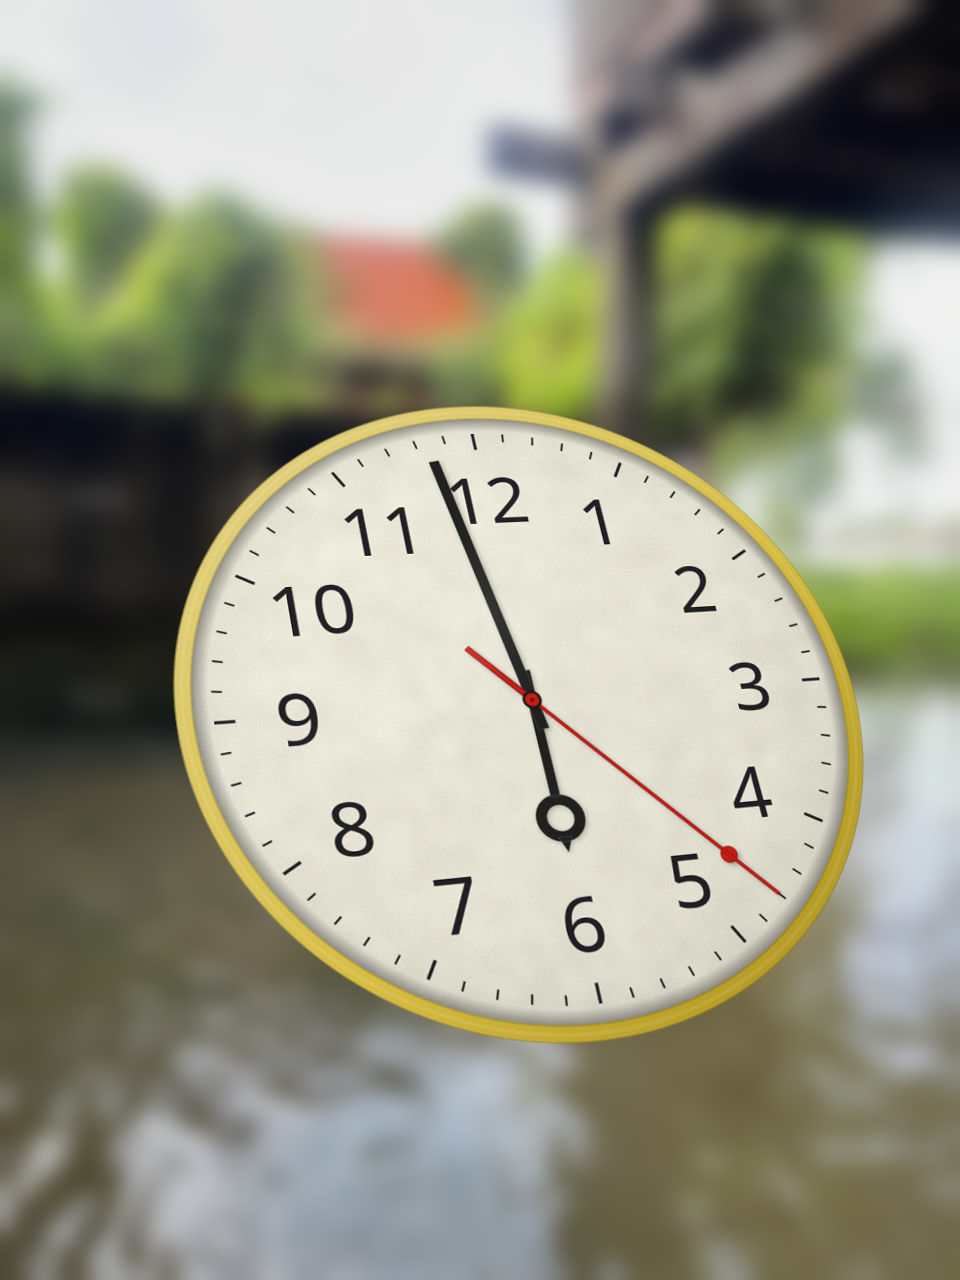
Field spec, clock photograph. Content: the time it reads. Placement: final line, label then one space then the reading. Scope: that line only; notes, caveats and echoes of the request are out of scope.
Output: 5:58:23
